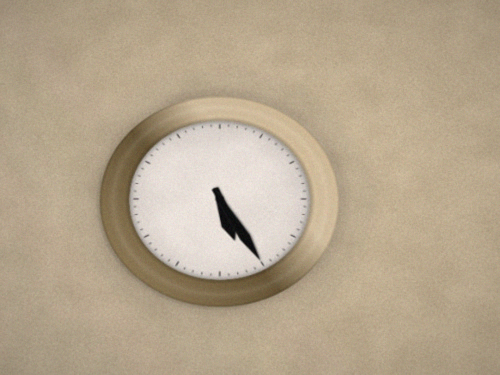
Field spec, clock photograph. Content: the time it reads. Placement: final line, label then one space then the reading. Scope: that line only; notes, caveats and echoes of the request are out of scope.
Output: 5:25
